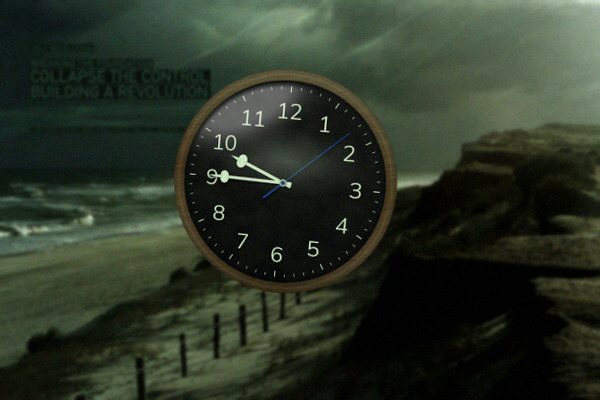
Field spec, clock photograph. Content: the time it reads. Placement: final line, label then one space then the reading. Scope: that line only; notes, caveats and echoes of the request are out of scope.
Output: 9:45:08
